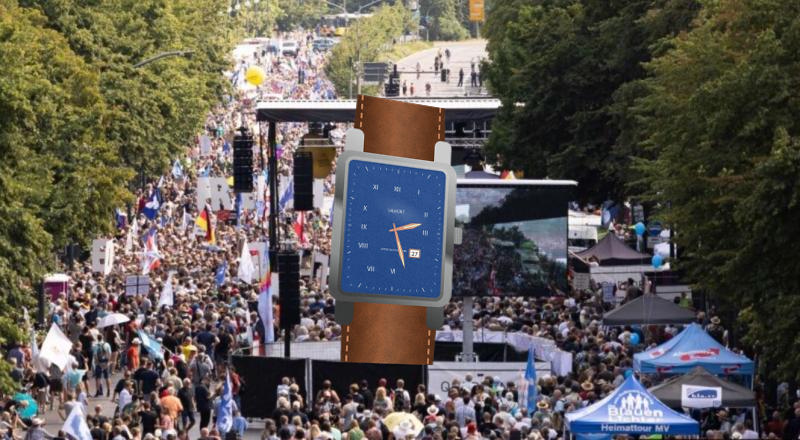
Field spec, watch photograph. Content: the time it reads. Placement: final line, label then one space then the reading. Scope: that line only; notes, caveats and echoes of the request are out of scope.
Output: 2:27
